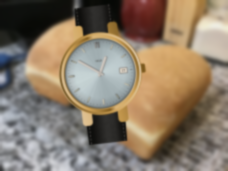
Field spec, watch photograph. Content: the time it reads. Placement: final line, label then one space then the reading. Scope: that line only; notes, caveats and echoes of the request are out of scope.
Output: 12:51
